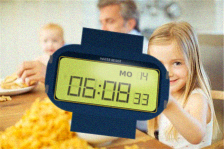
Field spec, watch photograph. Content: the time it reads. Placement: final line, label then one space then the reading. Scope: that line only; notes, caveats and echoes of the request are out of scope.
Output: 6:08:33
